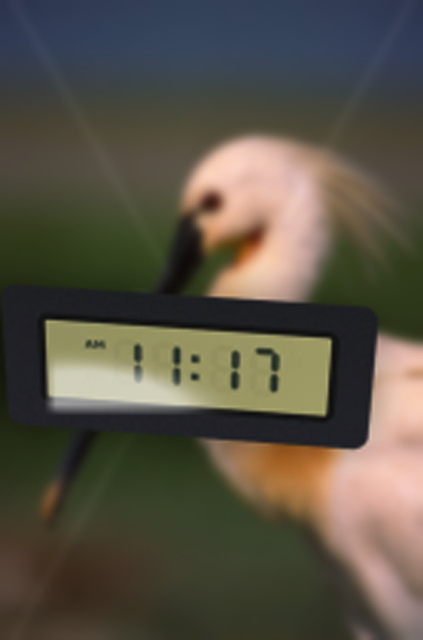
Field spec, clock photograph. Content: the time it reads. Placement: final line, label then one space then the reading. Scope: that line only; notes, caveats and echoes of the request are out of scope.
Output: 11:17
